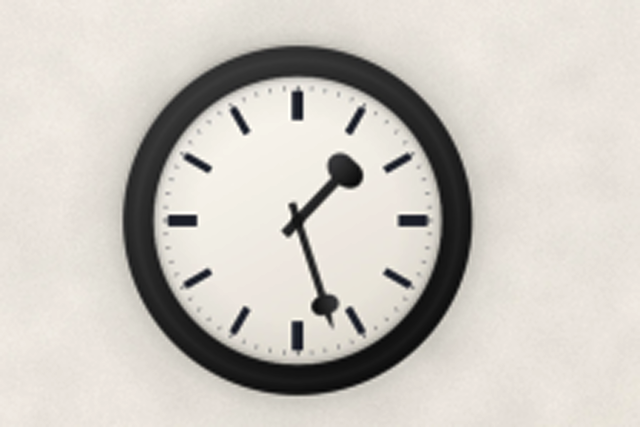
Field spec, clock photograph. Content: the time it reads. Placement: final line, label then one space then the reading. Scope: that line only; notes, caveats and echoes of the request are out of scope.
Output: 1:27
